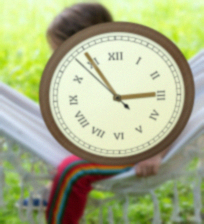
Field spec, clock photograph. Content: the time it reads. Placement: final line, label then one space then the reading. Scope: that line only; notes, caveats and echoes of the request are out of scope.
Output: 2:54:53
